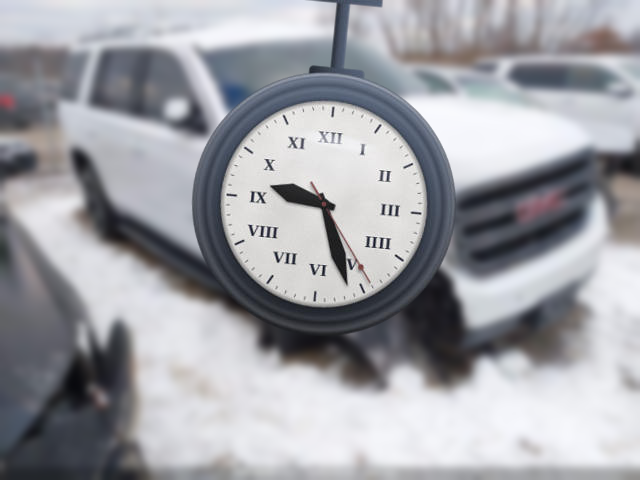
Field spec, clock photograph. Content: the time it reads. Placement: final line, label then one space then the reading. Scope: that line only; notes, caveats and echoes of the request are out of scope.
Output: 9:26:24
